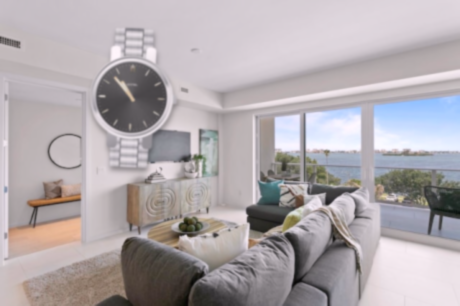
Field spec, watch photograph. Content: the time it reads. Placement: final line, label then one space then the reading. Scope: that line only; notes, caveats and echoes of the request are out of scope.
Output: 10:53
